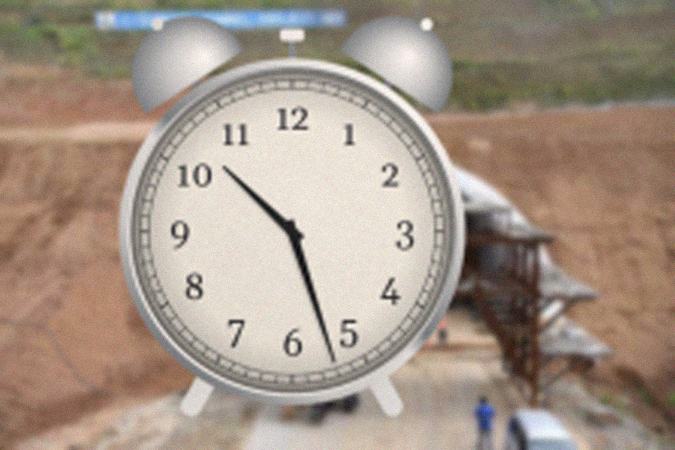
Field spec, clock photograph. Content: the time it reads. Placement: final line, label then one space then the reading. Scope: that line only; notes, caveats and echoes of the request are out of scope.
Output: 10:27
